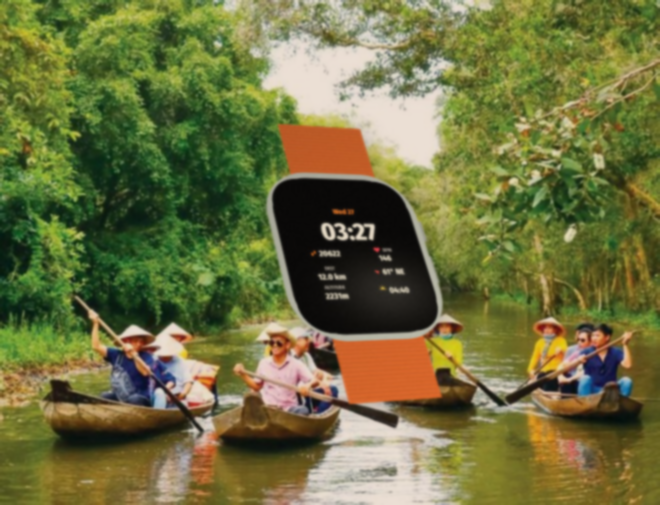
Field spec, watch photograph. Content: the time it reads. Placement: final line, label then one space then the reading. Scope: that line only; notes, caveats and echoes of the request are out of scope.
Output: 3:27
